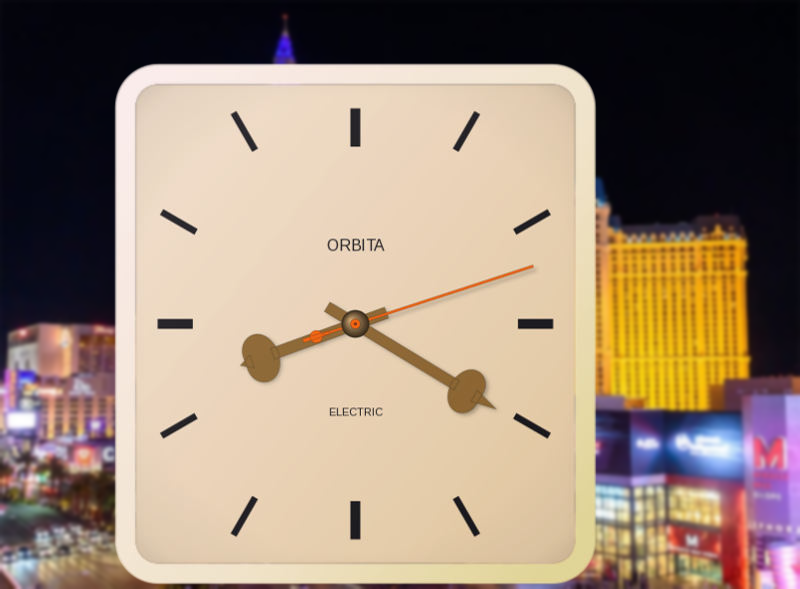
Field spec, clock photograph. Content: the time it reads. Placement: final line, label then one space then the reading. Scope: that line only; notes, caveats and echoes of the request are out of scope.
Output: 8:20:12
